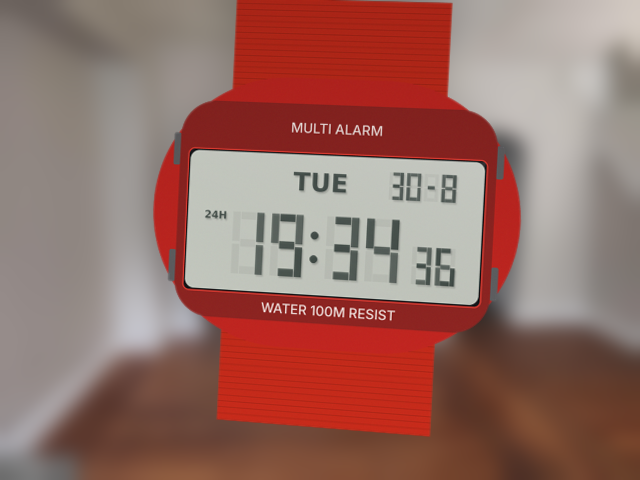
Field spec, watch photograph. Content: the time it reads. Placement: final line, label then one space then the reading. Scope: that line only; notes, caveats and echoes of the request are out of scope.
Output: 19:34:36
